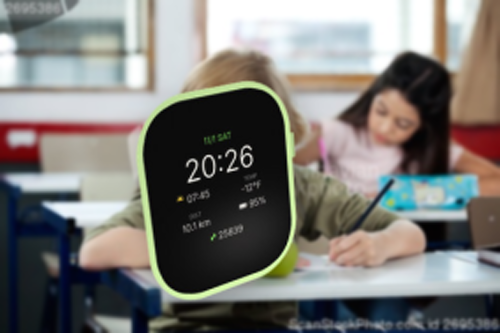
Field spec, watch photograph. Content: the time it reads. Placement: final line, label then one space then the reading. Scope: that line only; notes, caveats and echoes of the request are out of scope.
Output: 20:26
